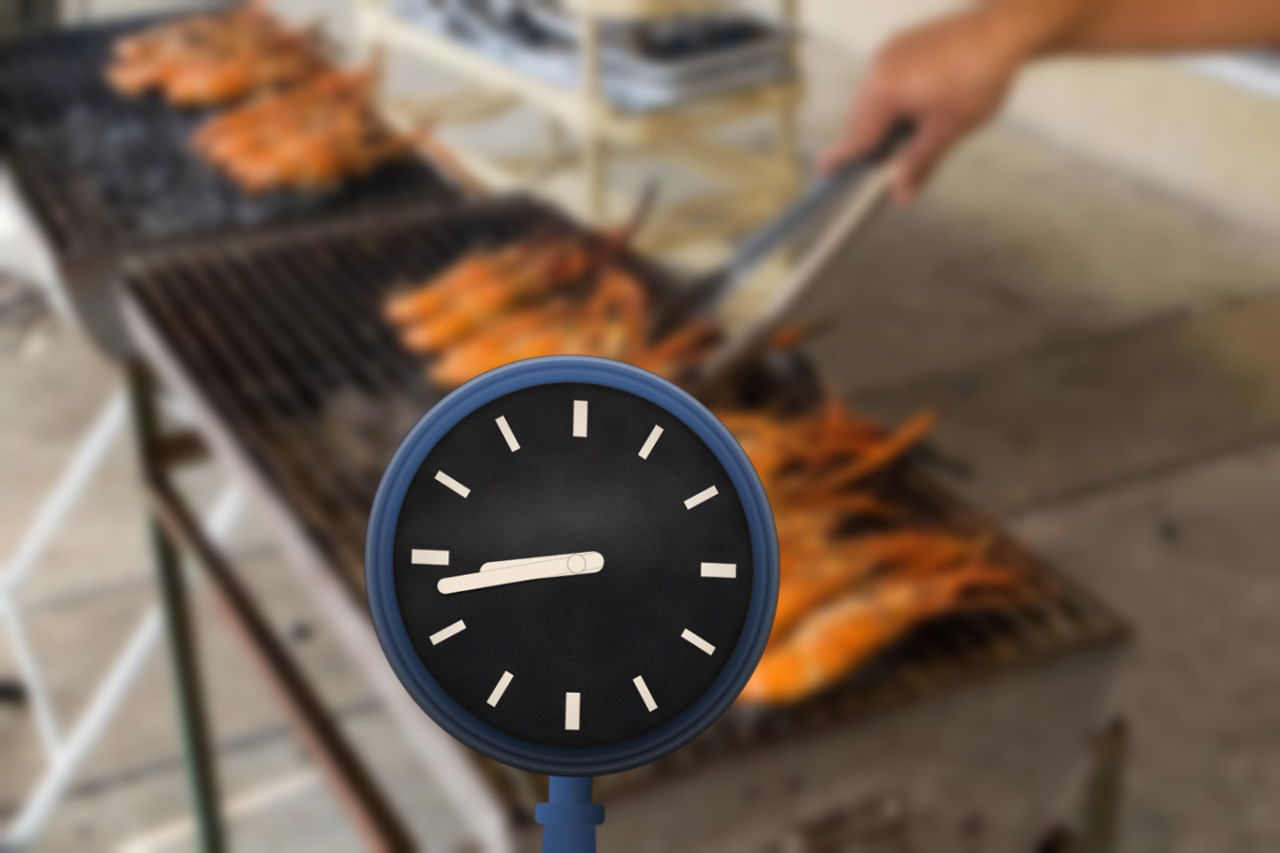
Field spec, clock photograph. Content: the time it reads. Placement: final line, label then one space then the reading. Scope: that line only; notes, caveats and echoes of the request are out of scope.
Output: 8:43
